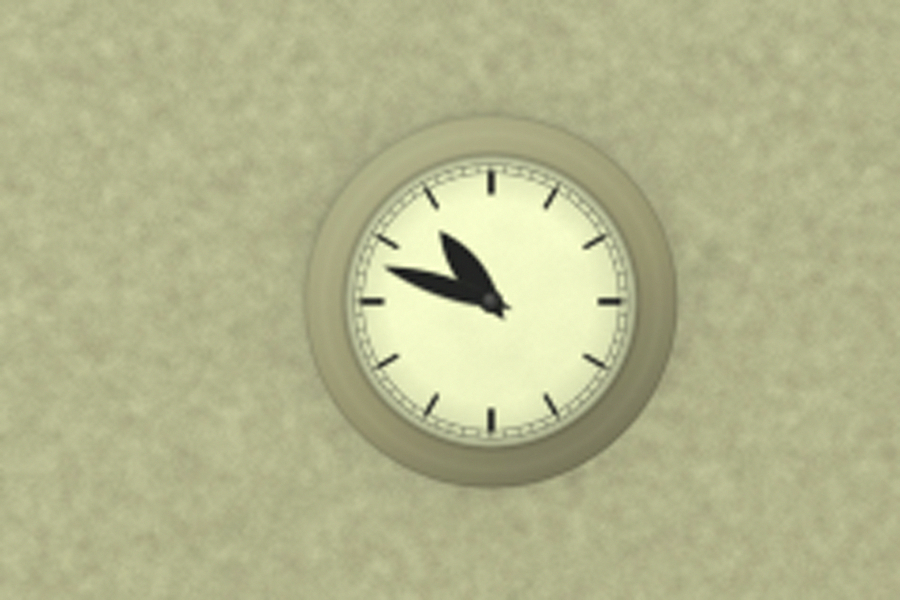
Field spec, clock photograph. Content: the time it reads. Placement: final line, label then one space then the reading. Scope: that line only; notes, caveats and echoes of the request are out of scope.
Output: 10:48
